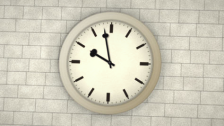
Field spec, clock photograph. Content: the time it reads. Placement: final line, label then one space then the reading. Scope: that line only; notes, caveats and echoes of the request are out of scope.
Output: 9:58
